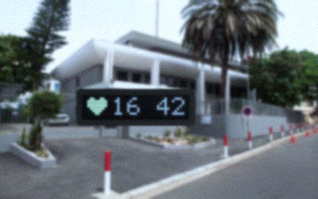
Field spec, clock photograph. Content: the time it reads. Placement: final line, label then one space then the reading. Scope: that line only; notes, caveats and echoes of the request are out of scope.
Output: 16:42
